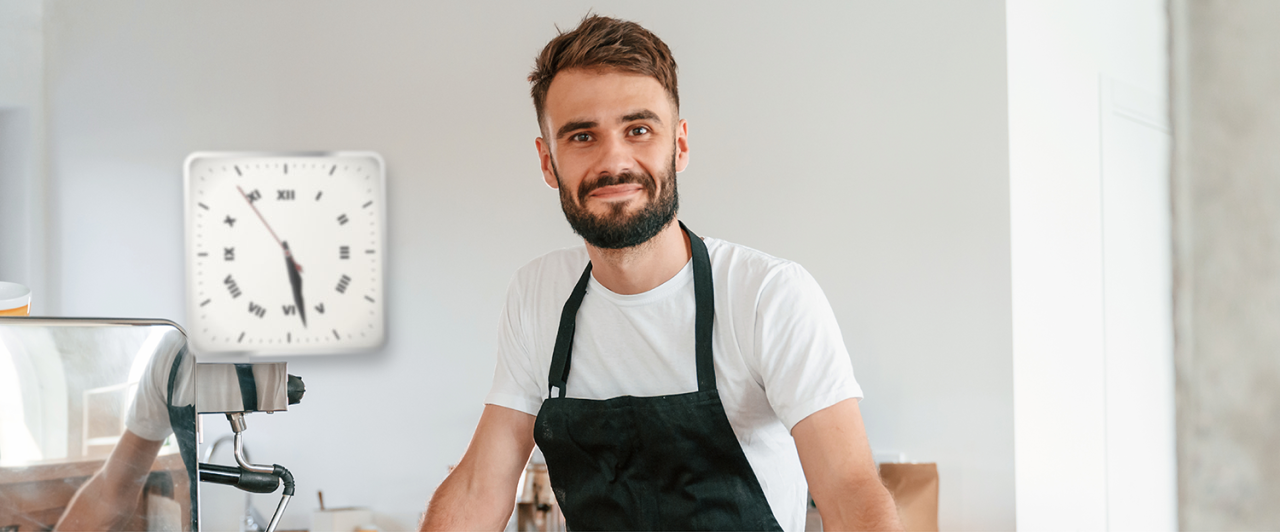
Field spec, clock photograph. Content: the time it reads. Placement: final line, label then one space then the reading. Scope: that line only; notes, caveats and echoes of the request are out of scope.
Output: 5:27:54
